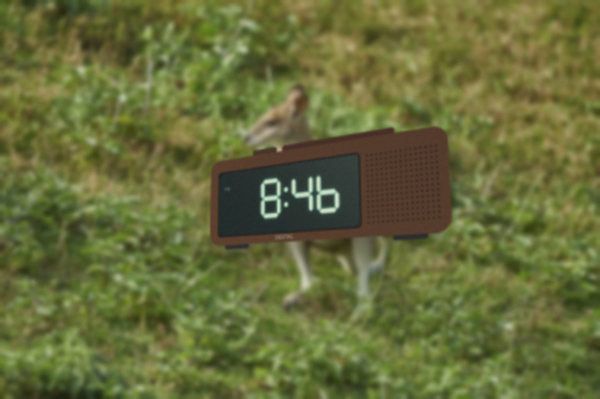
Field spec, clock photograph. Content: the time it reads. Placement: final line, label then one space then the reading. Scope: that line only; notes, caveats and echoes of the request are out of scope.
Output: 8:46
